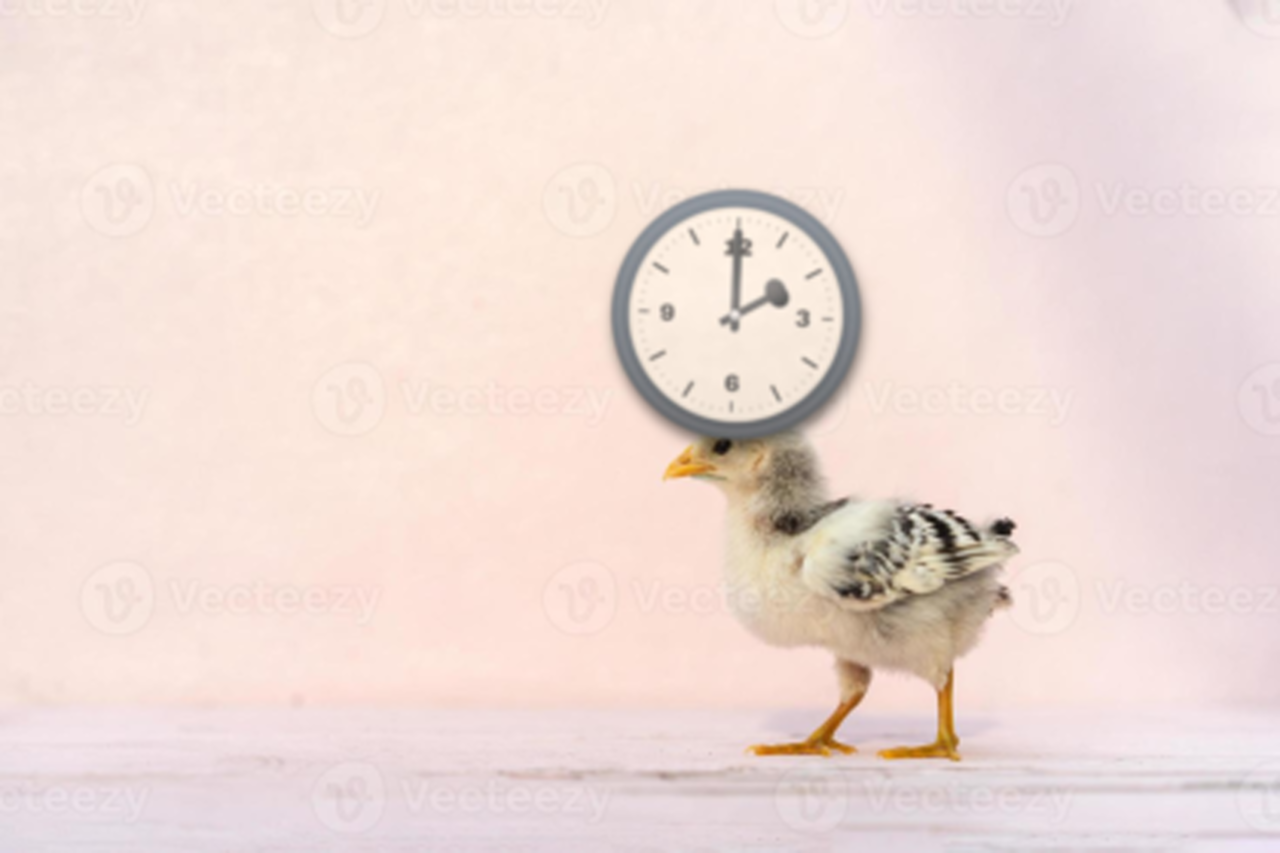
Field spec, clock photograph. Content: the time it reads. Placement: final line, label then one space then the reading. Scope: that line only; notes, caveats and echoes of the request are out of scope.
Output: 2:00
